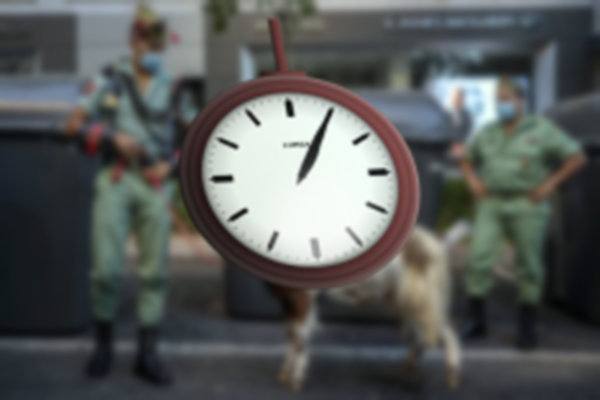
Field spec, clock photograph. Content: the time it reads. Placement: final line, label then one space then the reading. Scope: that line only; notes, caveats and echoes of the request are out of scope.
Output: 1:05
